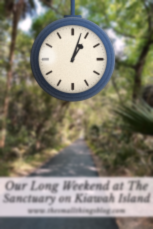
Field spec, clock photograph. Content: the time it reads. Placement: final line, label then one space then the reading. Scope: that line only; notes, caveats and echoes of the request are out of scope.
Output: 1:03
